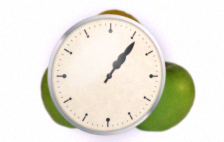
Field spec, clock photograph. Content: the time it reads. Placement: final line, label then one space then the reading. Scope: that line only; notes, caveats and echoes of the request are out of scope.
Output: 1:06
